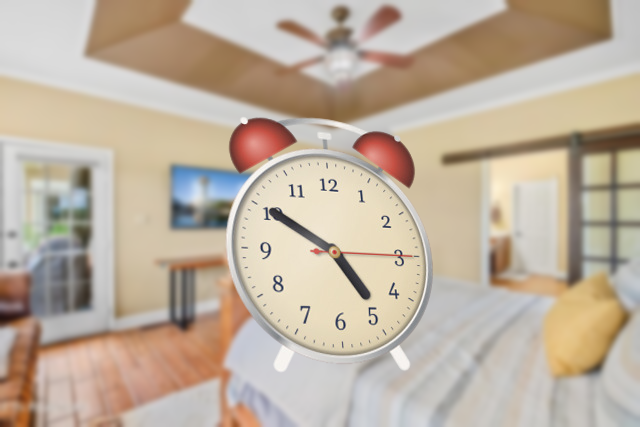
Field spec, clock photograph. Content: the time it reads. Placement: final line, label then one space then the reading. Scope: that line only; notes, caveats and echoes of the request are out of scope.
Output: 4:50:15
